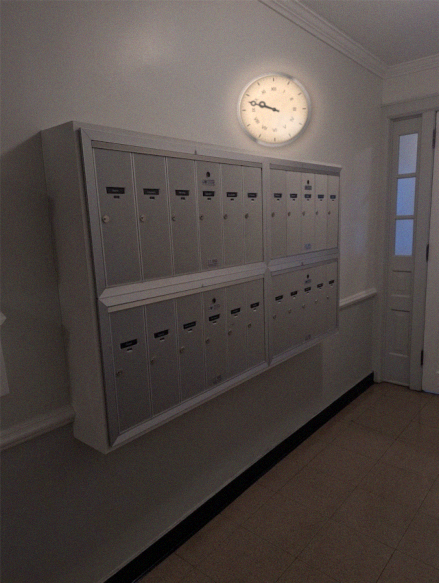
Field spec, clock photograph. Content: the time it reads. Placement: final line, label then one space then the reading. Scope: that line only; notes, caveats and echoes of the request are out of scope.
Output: 9:48
